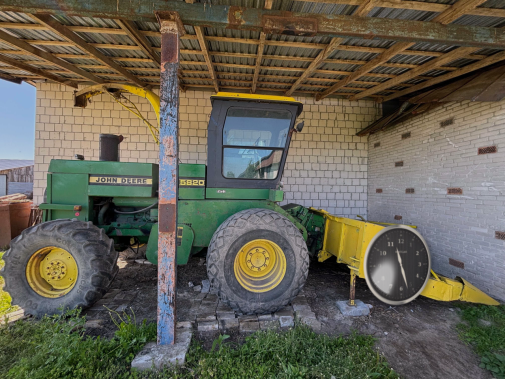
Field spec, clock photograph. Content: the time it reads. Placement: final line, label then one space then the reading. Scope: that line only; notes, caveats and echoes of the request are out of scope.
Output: 11:27
